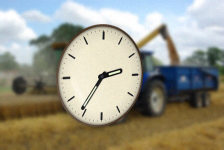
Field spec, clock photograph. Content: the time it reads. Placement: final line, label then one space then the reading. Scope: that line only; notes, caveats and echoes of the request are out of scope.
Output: 2:36
